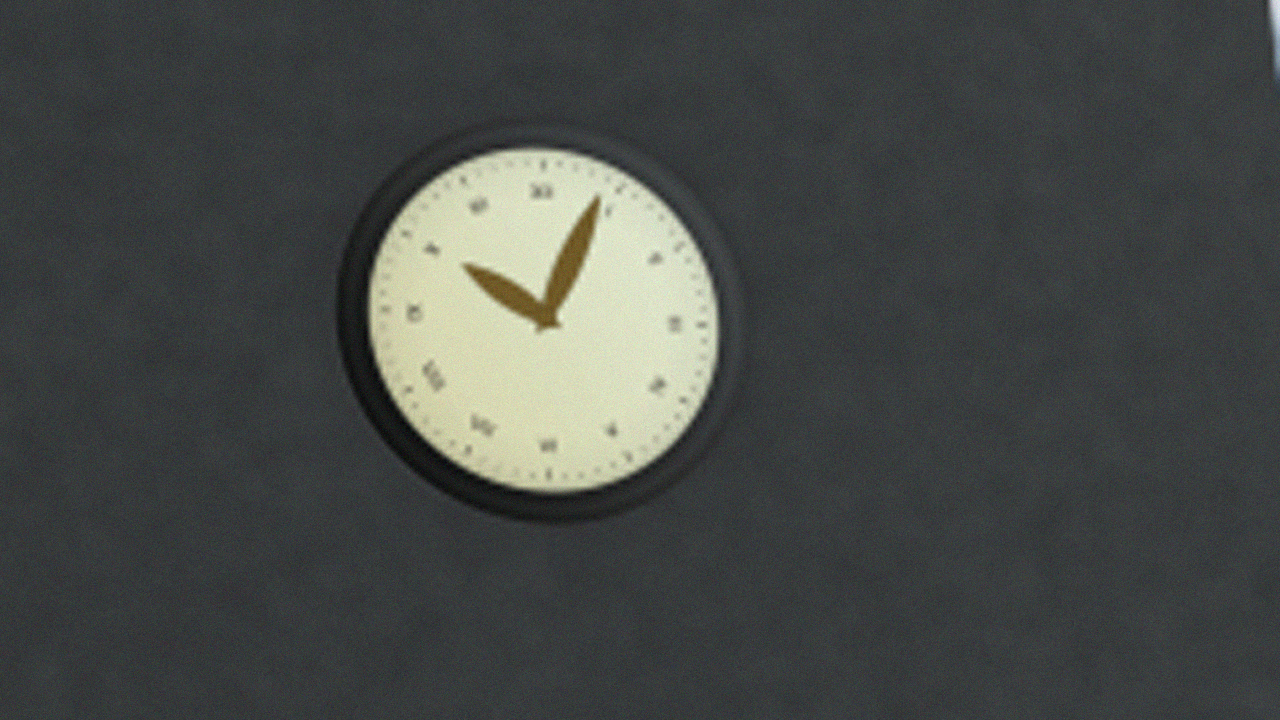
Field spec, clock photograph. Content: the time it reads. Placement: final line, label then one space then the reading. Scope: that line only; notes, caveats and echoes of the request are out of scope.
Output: 10:04
